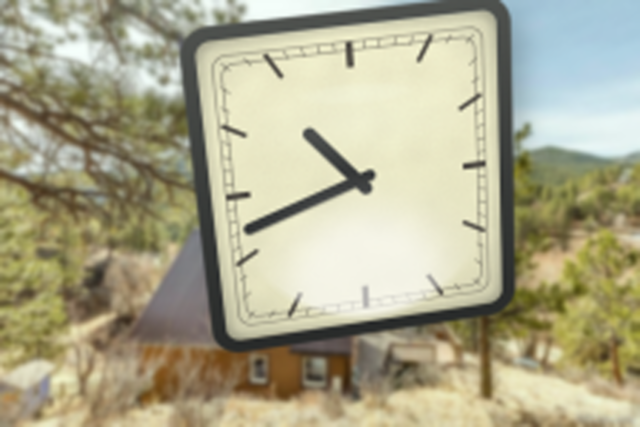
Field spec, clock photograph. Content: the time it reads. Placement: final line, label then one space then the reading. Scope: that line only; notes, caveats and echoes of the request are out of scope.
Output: 10:42
